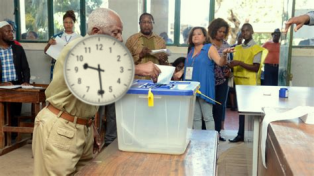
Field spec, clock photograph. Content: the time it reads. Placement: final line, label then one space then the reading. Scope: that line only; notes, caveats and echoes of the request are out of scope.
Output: 9:29
